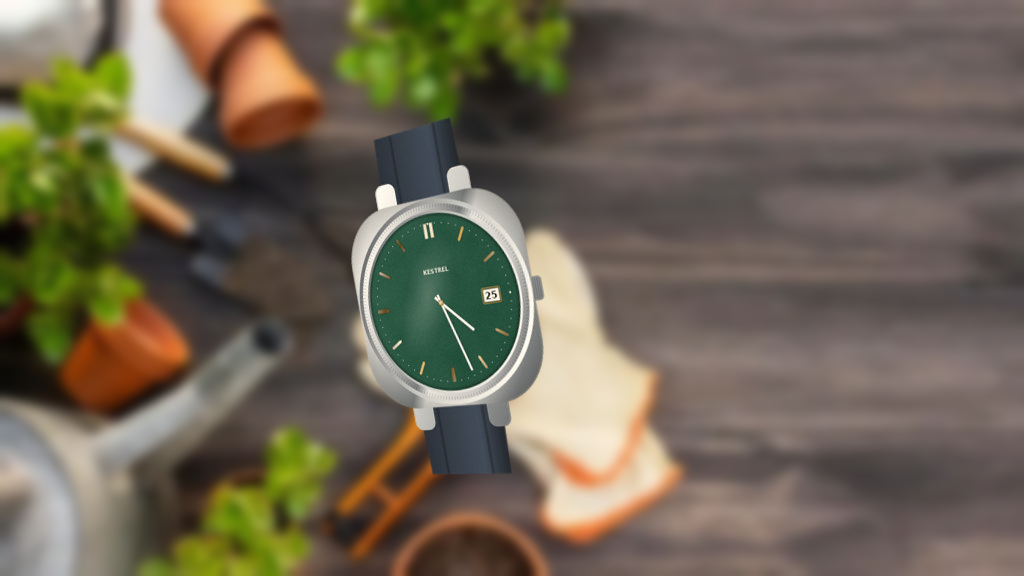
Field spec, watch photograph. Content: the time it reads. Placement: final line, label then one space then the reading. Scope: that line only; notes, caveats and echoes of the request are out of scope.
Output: 4:27
